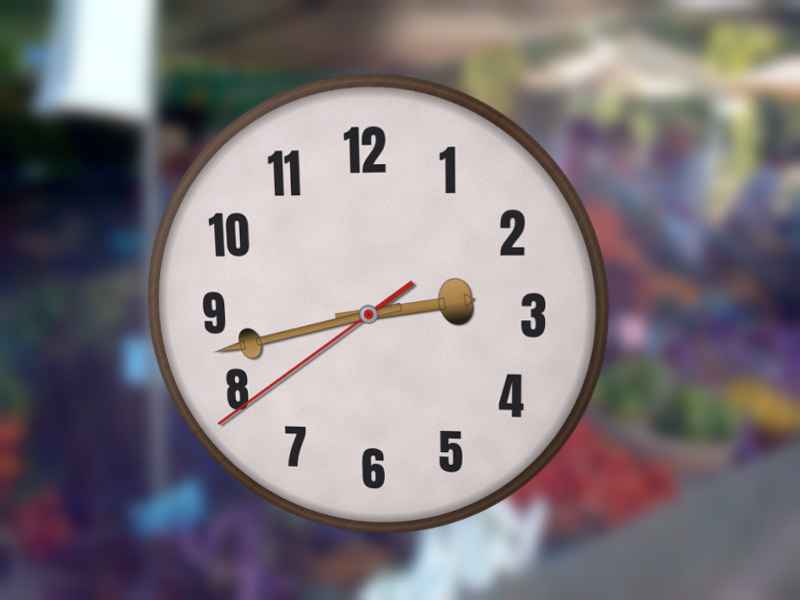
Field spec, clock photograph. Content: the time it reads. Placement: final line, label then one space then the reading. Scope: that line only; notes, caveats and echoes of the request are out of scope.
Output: 2:42:39
